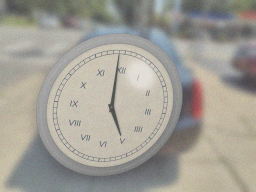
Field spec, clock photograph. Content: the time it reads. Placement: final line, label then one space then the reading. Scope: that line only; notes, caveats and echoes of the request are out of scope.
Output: 4:59
